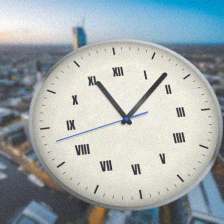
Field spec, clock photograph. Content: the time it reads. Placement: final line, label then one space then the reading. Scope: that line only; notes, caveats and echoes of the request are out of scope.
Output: 11:07:43
